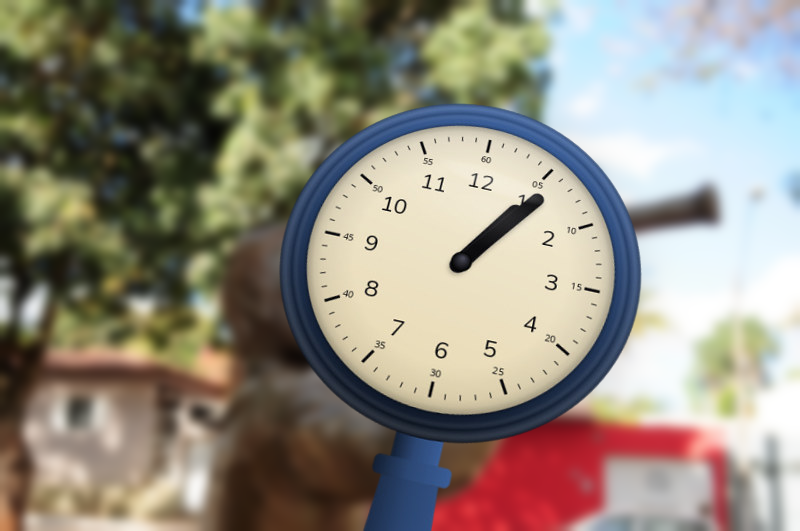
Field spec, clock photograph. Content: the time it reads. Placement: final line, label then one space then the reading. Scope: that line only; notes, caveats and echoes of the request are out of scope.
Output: 1:06
